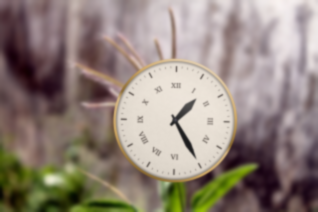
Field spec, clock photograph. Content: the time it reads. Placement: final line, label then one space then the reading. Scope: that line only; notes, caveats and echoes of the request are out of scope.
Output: 1:25
